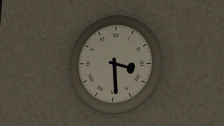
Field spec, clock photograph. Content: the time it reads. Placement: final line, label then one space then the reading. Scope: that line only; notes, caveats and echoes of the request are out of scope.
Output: 3:29
